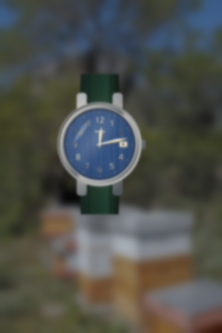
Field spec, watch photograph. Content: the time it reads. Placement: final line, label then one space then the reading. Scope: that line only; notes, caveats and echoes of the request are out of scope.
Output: 12:13
